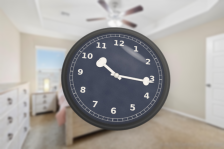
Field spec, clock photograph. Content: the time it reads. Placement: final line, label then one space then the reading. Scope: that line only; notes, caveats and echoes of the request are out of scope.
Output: 10:16
